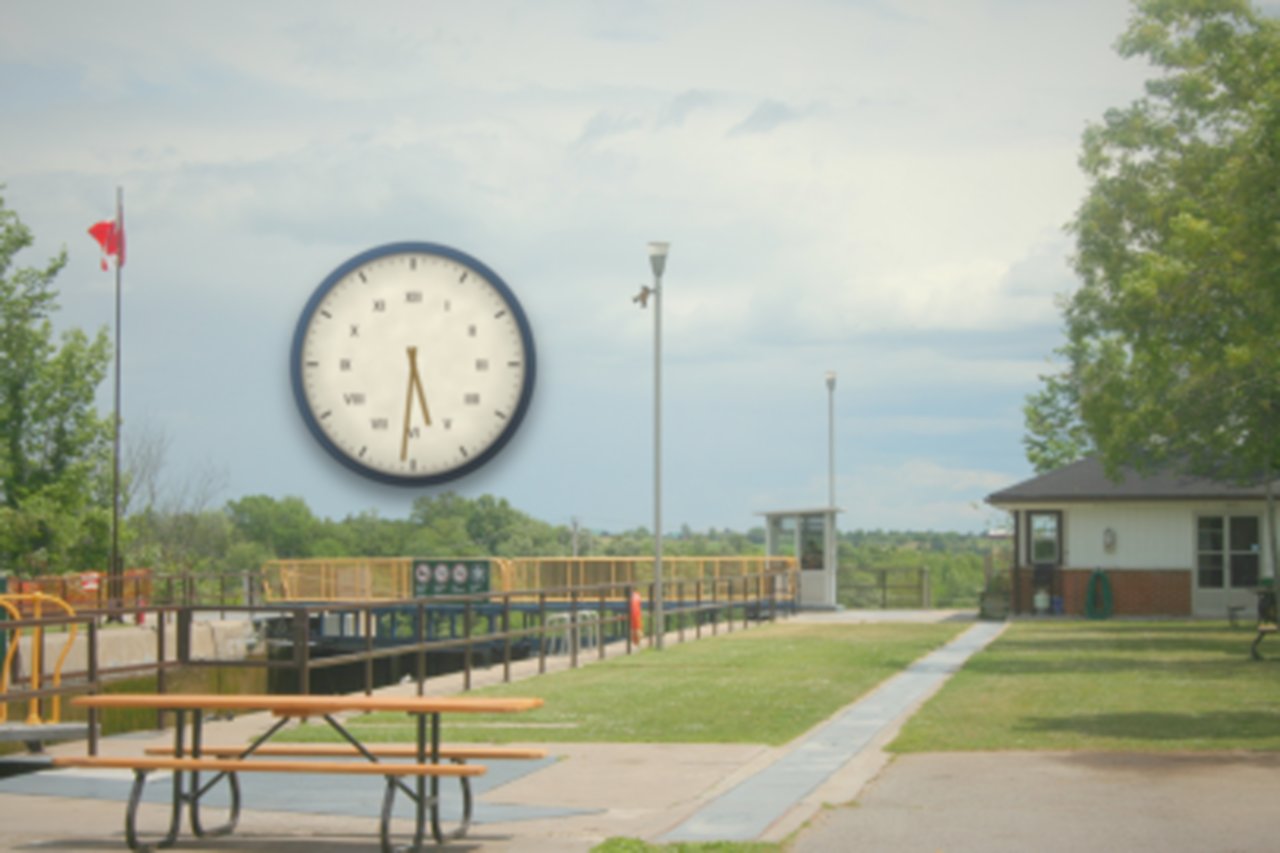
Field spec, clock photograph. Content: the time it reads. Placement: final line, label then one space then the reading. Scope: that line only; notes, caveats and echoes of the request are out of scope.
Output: 5:31
